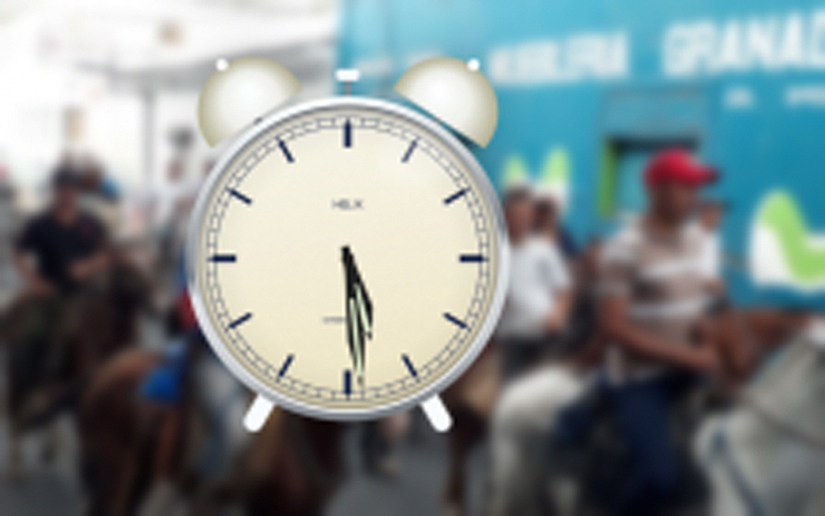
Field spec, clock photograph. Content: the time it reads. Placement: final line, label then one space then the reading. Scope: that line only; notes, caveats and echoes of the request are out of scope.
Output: 5:29
